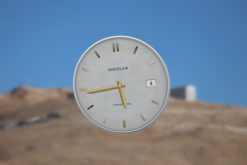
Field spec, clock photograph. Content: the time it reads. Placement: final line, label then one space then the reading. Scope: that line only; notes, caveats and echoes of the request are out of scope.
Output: 5:44
